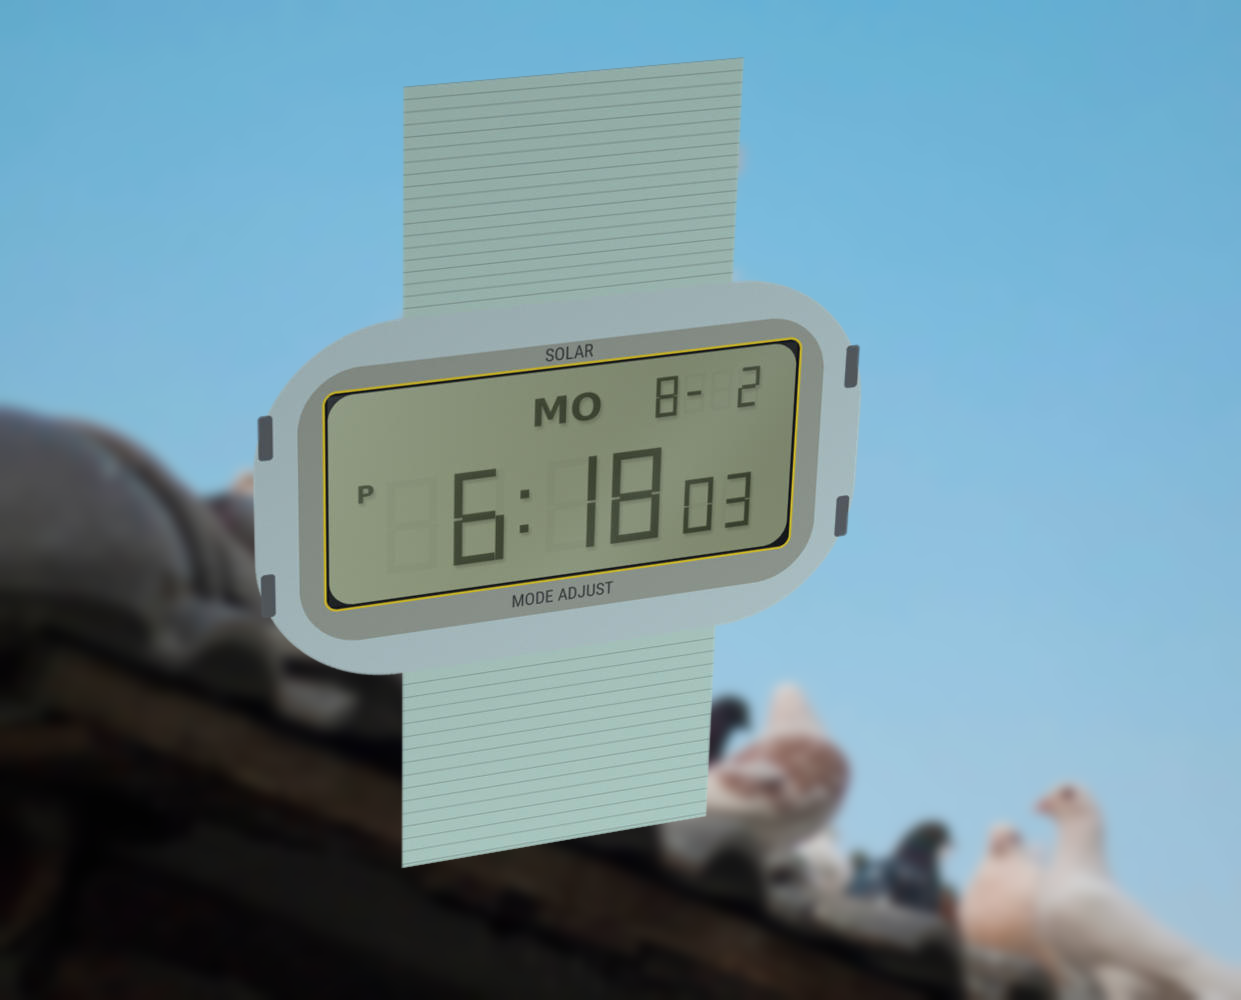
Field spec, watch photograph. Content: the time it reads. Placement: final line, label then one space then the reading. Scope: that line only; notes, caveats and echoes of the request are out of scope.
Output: 6:18:03
